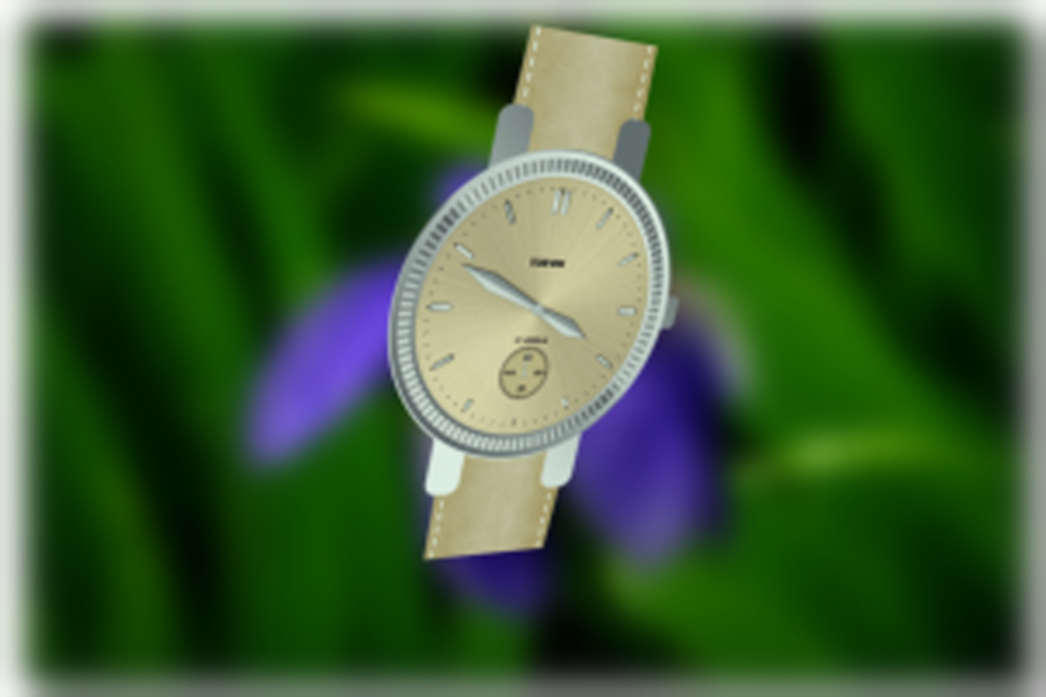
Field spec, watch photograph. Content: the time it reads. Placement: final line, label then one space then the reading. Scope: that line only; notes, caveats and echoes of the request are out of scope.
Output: 3:49
